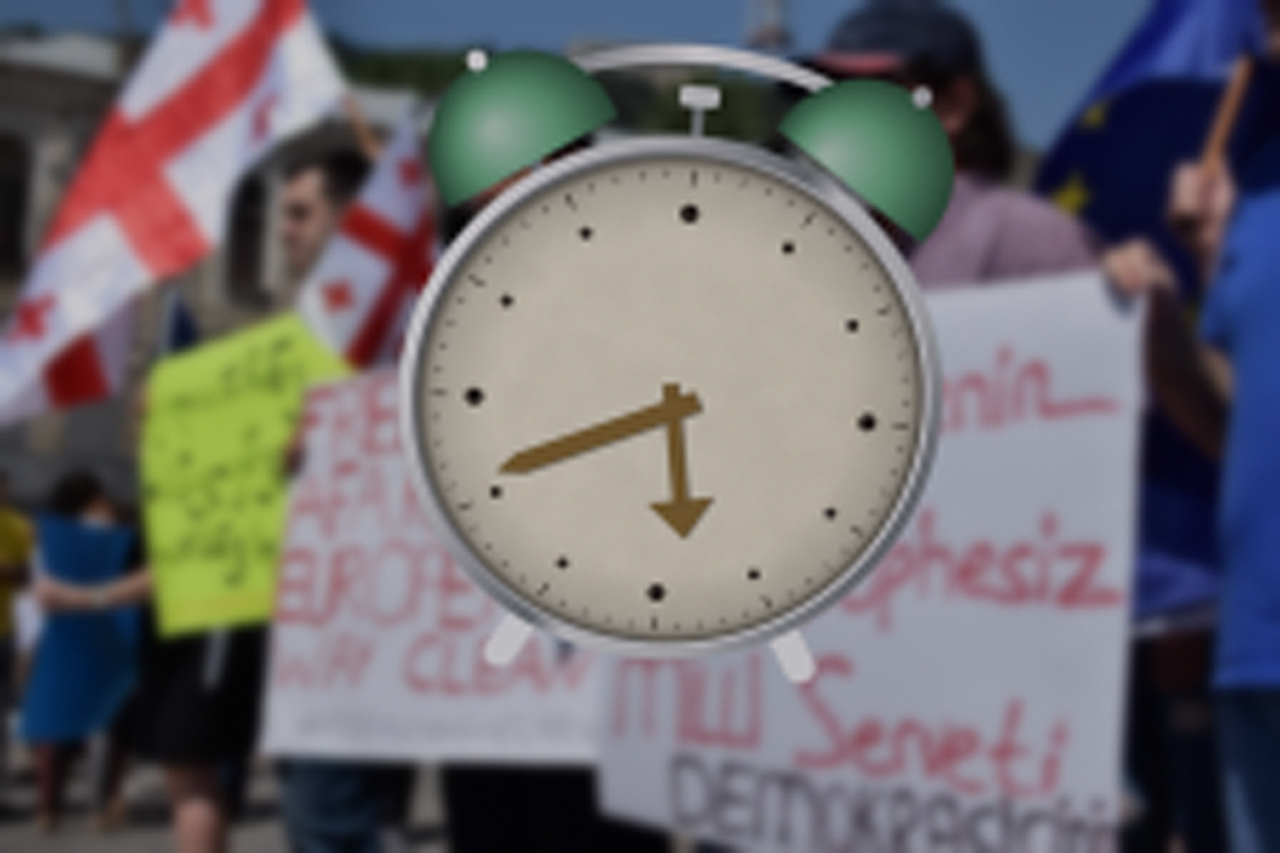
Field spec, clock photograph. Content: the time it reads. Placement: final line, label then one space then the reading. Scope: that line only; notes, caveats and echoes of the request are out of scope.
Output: 5:41
